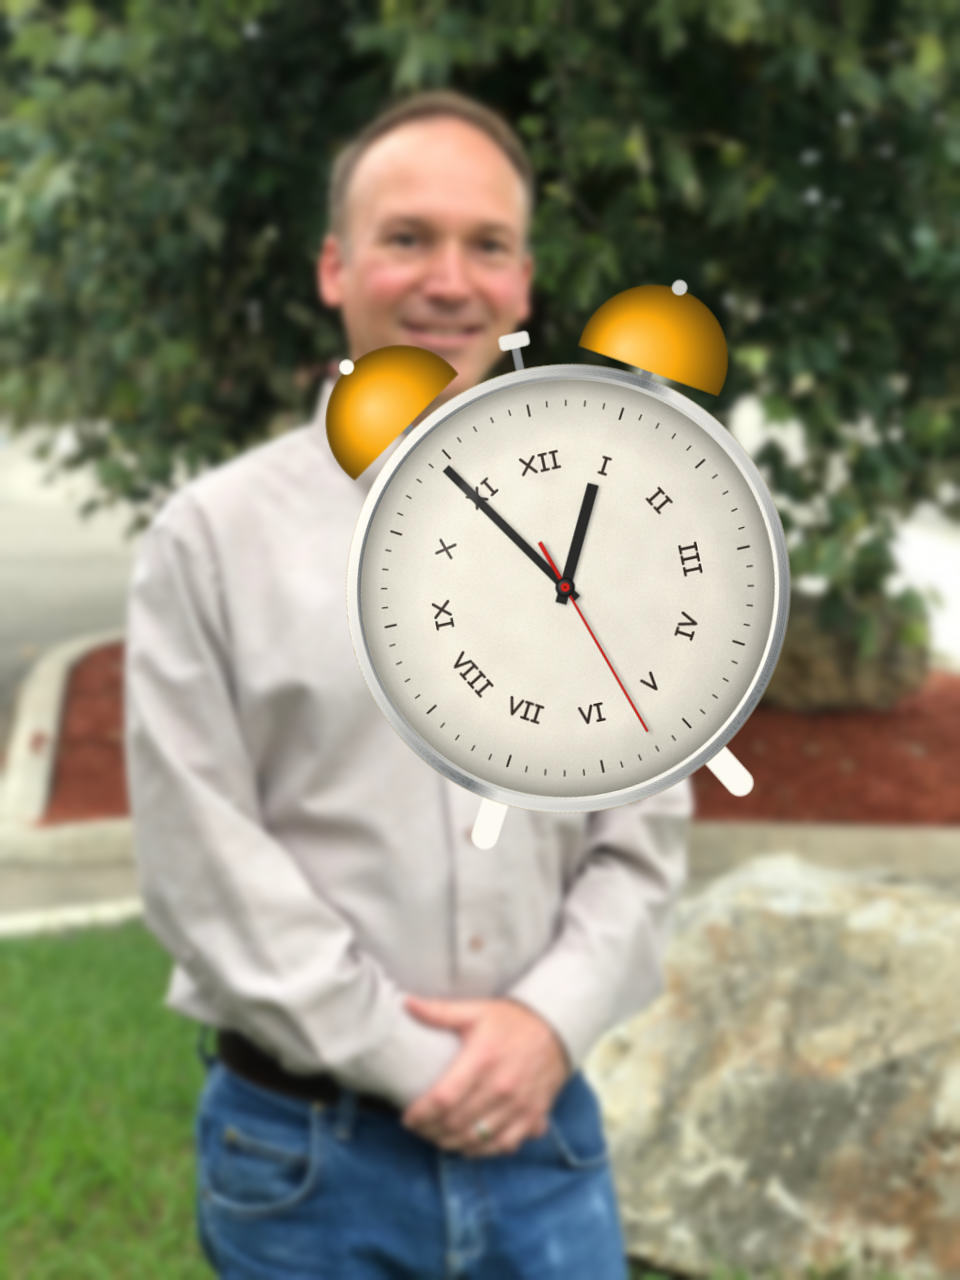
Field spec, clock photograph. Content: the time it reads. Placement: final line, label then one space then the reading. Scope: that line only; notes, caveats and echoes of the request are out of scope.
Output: 12:54:27
